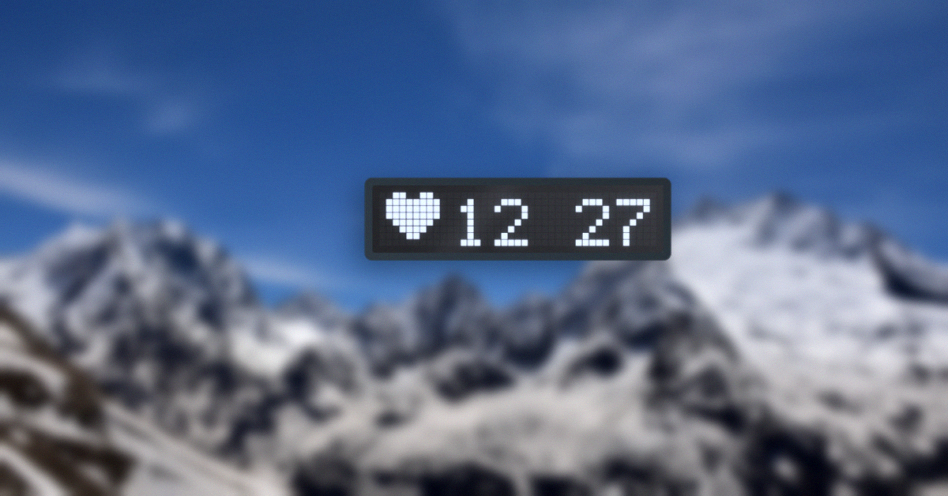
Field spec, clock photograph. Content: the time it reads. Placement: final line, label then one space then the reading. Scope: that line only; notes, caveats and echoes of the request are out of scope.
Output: 12:27
